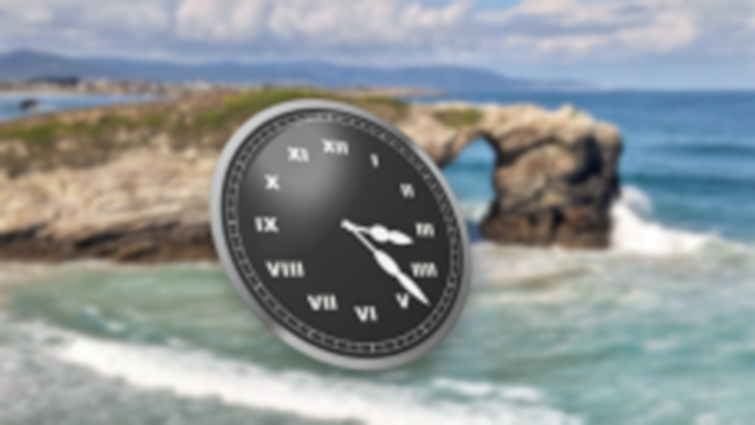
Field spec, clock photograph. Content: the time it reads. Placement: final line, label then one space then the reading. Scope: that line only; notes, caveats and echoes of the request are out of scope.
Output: 3:23
